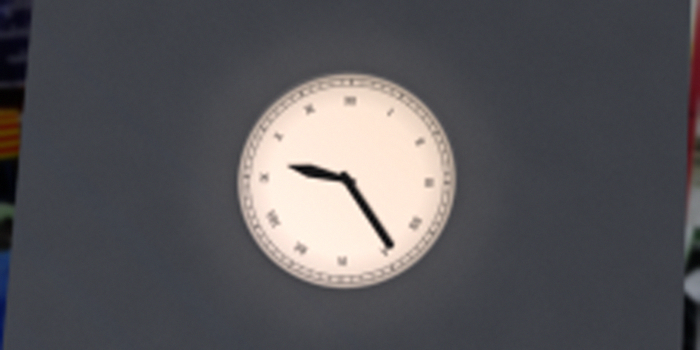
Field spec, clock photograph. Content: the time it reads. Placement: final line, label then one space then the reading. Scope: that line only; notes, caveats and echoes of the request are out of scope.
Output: 9:24
